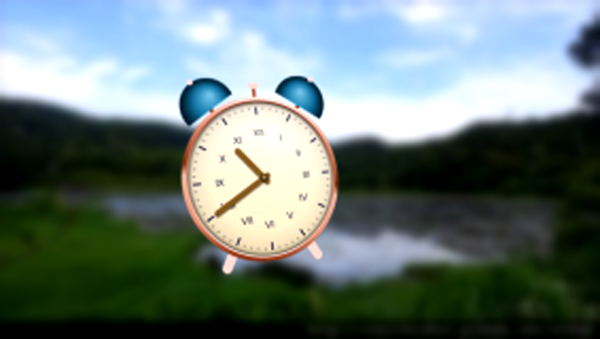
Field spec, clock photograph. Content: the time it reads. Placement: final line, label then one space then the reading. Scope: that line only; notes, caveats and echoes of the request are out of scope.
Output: 10:40
